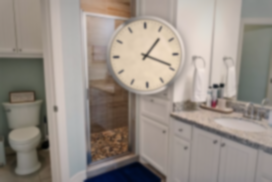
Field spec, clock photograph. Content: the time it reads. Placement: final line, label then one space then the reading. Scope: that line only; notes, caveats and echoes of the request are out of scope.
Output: 1:19
